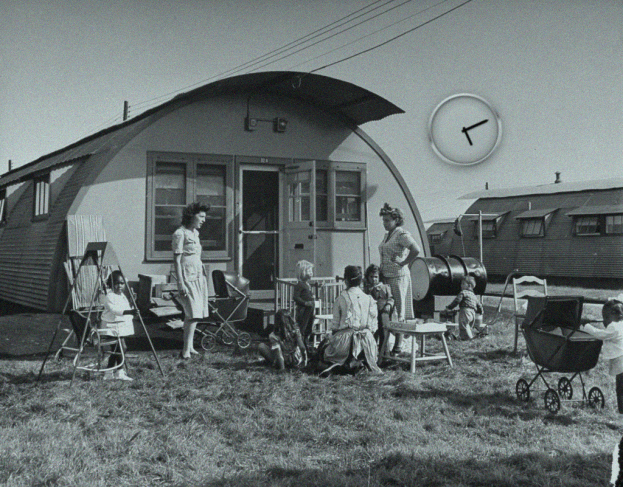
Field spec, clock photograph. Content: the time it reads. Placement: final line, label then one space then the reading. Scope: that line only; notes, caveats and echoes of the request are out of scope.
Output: 5:11
